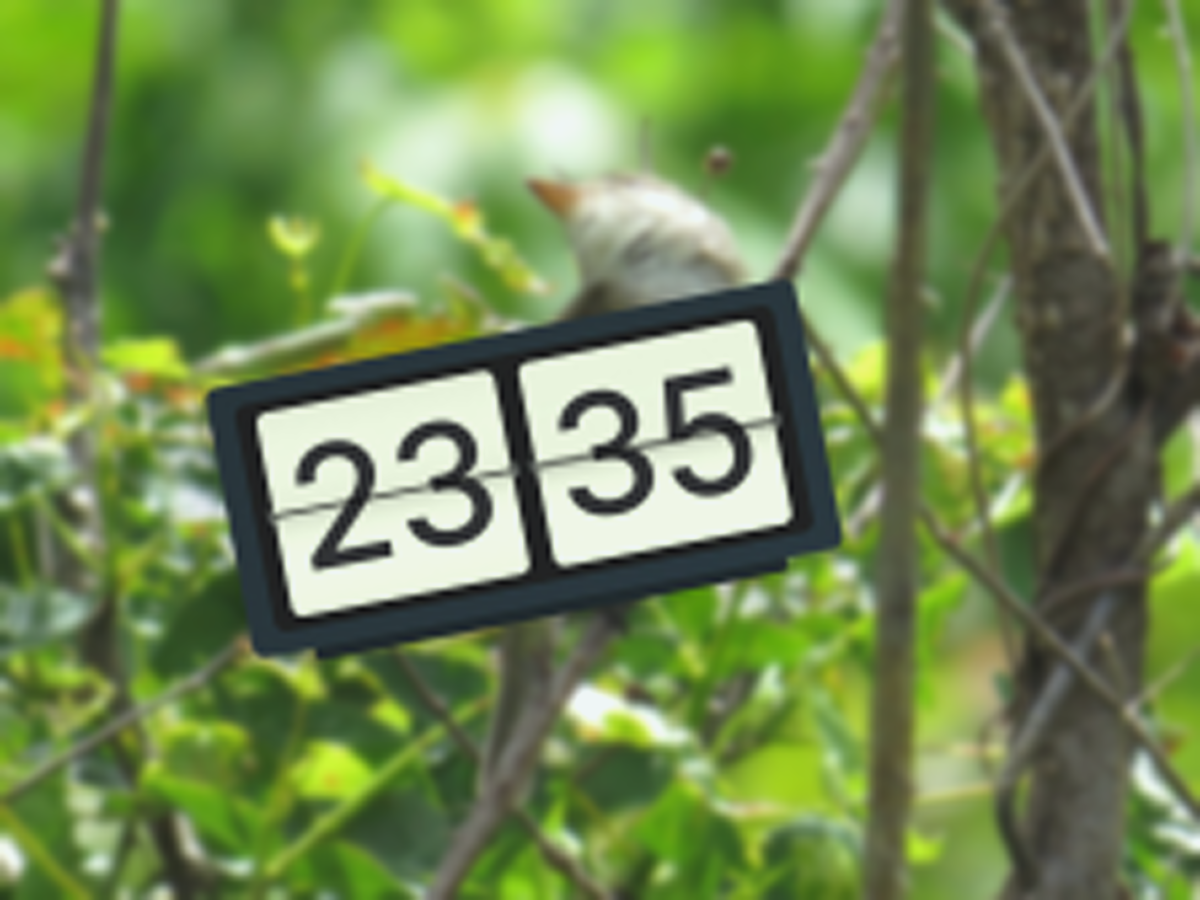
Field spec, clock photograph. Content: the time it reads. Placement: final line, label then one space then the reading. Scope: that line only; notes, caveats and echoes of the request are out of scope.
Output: 23:35
